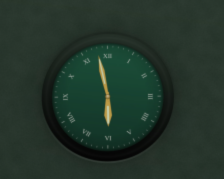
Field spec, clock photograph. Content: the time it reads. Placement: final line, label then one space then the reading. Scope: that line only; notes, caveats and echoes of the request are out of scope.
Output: 5:58
